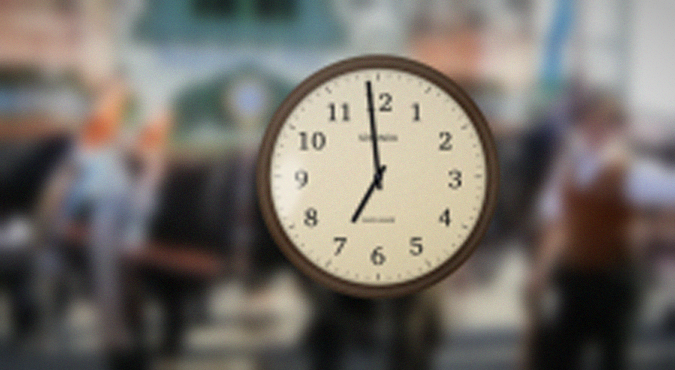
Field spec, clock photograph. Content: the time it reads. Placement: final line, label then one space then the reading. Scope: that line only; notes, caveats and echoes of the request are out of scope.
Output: 6:59
